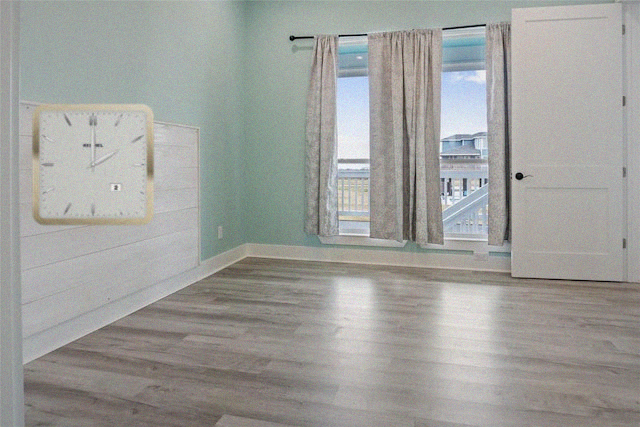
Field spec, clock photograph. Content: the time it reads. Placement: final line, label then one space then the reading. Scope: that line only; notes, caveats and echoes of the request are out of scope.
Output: 2:00
